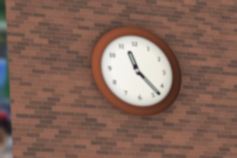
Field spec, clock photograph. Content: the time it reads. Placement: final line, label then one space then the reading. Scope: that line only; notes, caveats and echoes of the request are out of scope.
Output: 11:23
